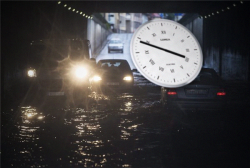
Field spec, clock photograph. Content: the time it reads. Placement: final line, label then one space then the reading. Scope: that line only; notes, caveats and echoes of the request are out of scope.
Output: 3:49
